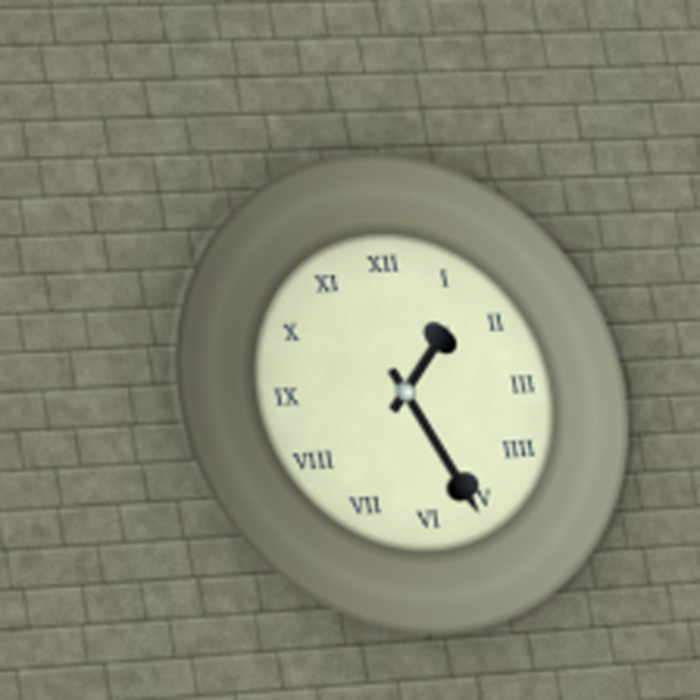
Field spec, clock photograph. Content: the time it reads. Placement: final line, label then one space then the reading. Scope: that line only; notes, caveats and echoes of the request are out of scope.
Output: 1:26
